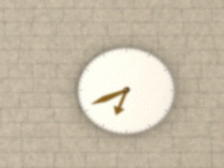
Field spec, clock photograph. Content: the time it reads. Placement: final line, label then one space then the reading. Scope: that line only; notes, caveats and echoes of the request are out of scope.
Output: 6:41
